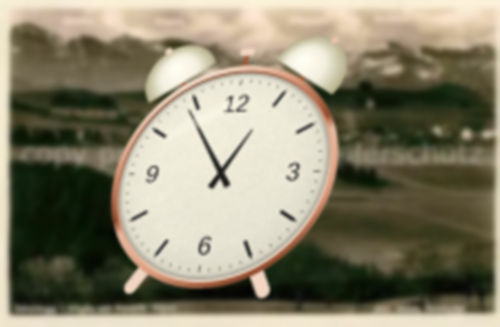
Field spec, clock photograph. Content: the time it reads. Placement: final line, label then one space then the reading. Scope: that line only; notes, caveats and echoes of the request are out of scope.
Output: 12:54
